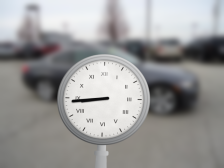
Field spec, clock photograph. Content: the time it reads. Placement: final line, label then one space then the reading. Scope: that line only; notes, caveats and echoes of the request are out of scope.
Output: 8:44
